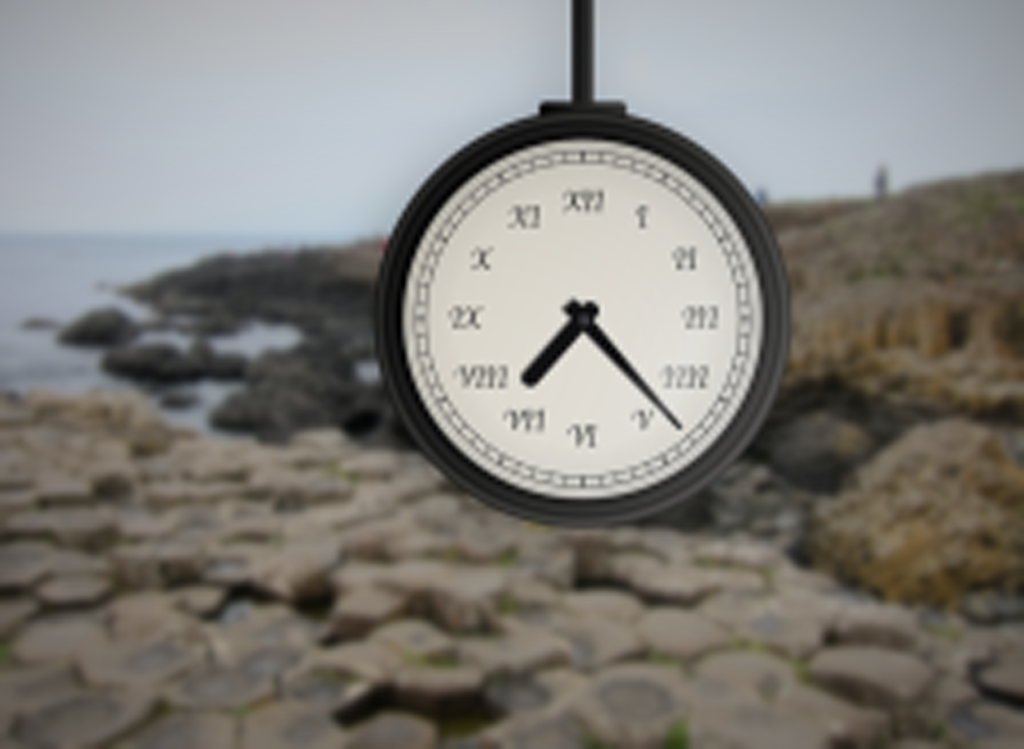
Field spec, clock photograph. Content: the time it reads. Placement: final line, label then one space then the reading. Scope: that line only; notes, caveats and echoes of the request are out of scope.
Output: 7:23
